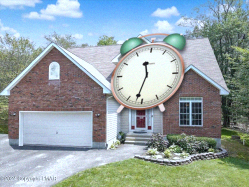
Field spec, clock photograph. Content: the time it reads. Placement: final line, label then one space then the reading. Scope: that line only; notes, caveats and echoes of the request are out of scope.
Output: 11:32
